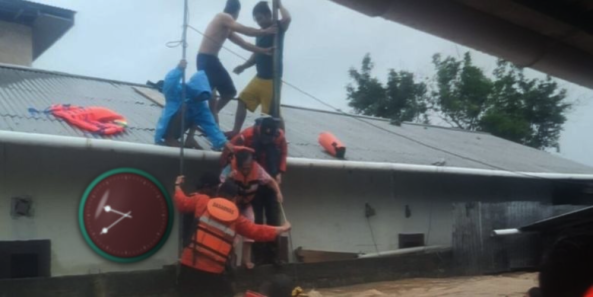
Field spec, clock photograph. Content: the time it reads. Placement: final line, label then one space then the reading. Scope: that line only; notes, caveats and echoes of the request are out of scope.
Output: 9:39
